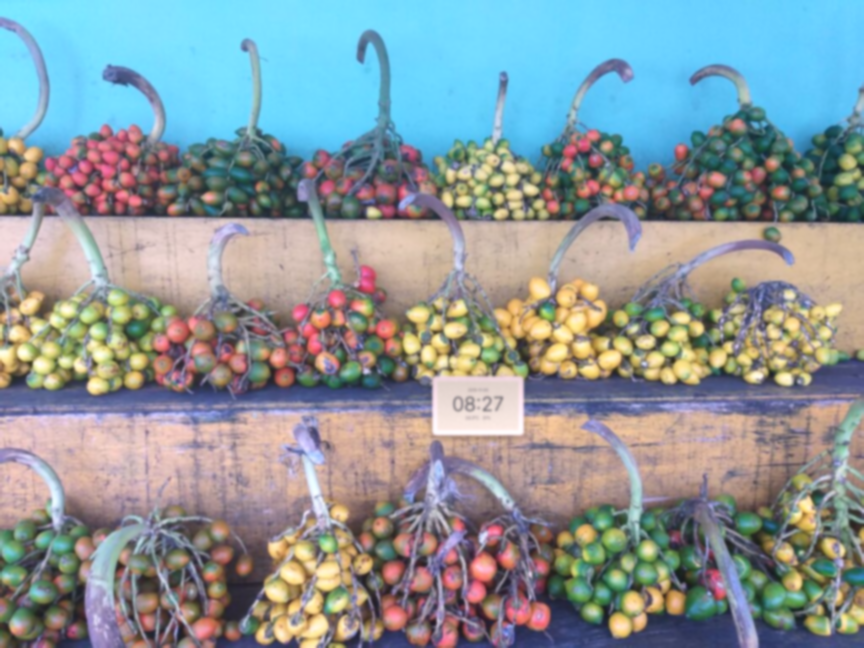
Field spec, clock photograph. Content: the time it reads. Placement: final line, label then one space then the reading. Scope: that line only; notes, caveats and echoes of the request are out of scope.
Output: 8:27
